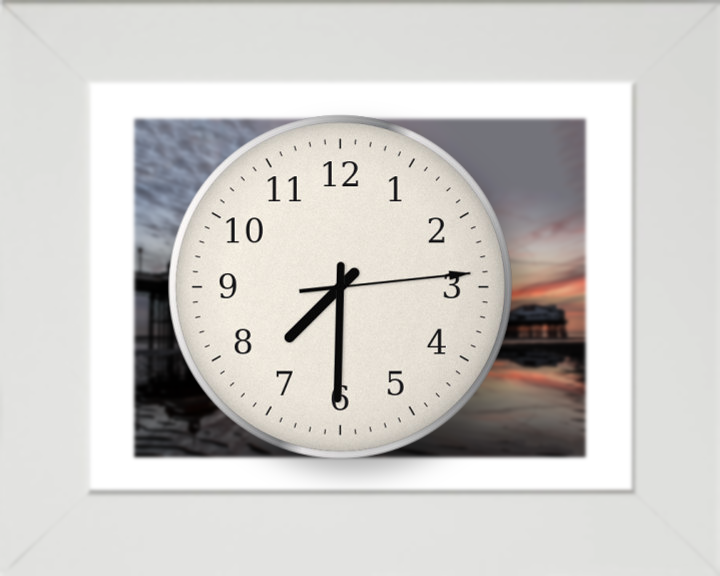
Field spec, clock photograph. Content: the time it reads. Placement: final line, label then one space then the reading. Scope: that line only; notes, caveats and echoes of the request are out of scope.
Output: 7:30:14
